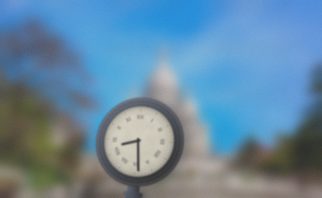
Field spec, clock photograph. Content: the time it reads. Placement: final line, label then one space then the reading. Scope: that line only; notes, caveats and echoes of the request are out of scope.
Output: 8:29
